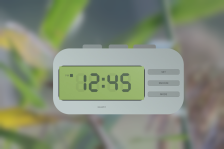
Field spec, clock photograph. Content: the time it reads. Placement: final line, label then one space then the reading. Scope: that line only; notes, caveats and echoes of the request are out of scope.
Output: 12:45
